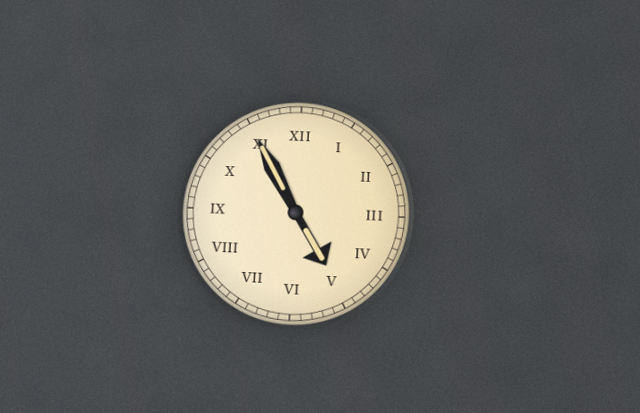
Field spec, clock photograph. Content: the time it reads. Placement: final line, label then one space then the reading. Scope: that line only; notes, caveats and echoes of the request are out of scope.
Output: 4:55
